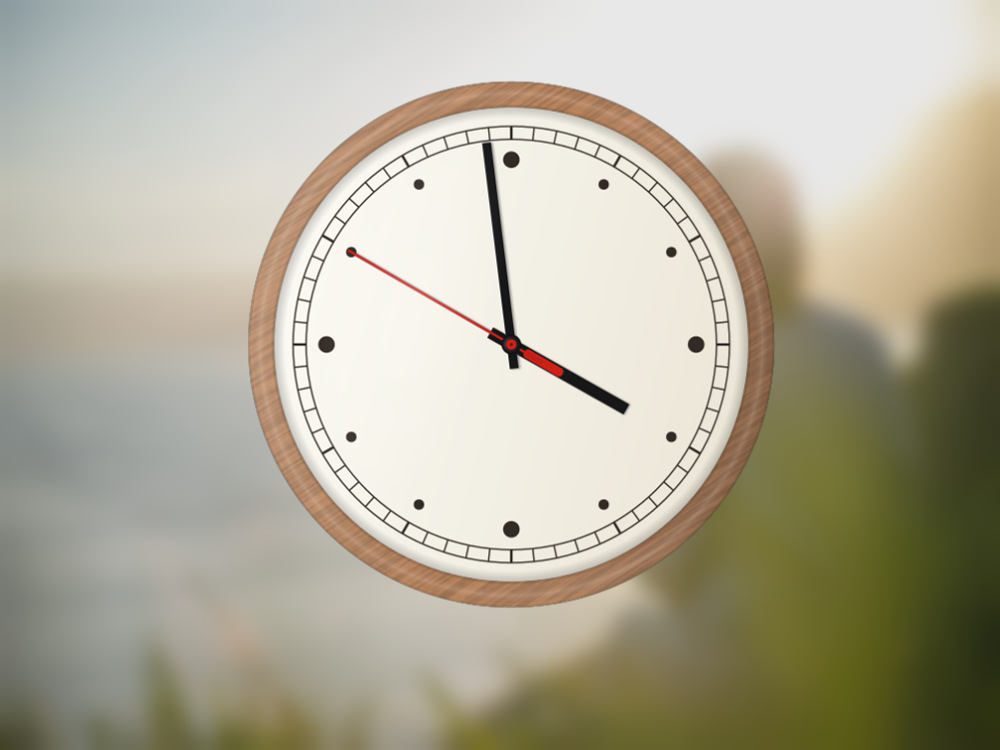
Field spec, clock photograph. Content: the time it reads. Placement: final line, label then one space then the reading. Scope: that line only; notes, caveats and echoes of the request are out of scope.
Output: 3:58:50
